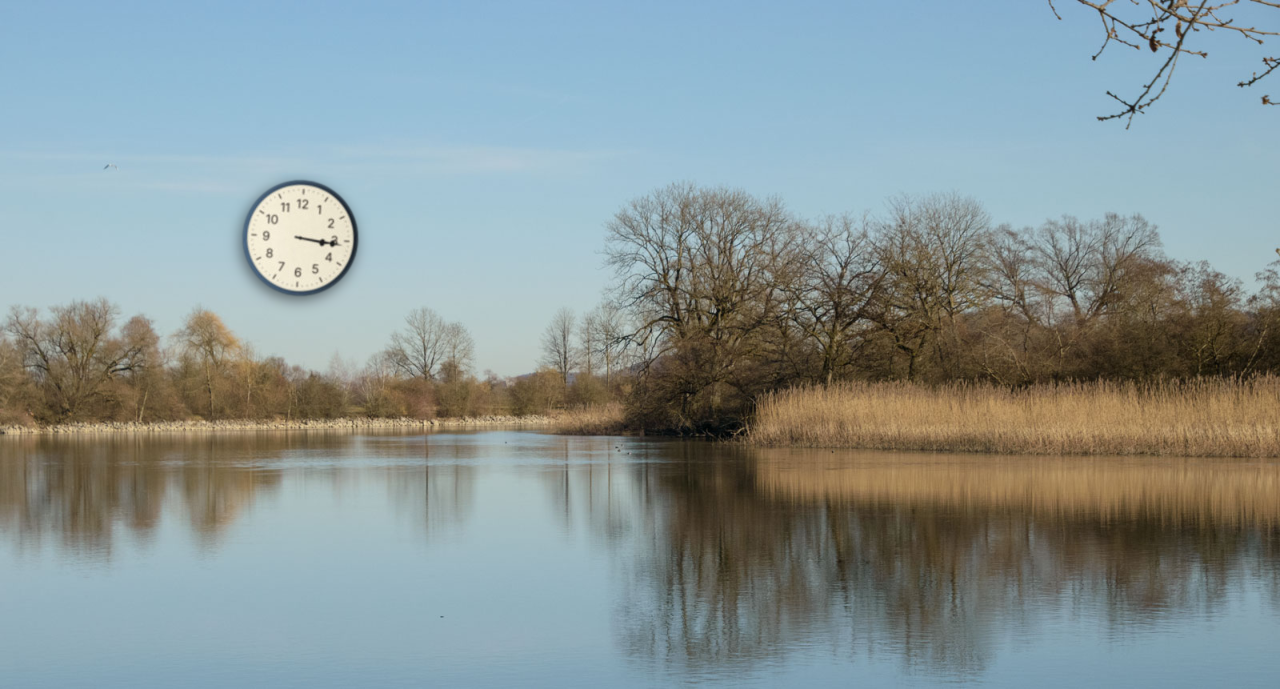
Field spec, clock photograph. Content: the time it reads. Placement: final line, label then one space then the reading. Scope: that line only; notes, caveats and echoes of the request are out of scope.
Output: 3:16
